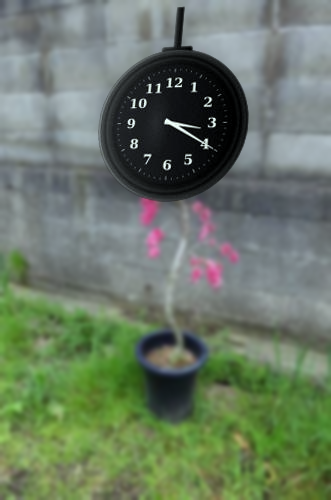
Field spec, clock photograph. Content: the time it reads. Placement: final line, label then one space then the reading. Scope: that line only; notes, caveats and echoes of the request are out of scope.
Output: 3:20
